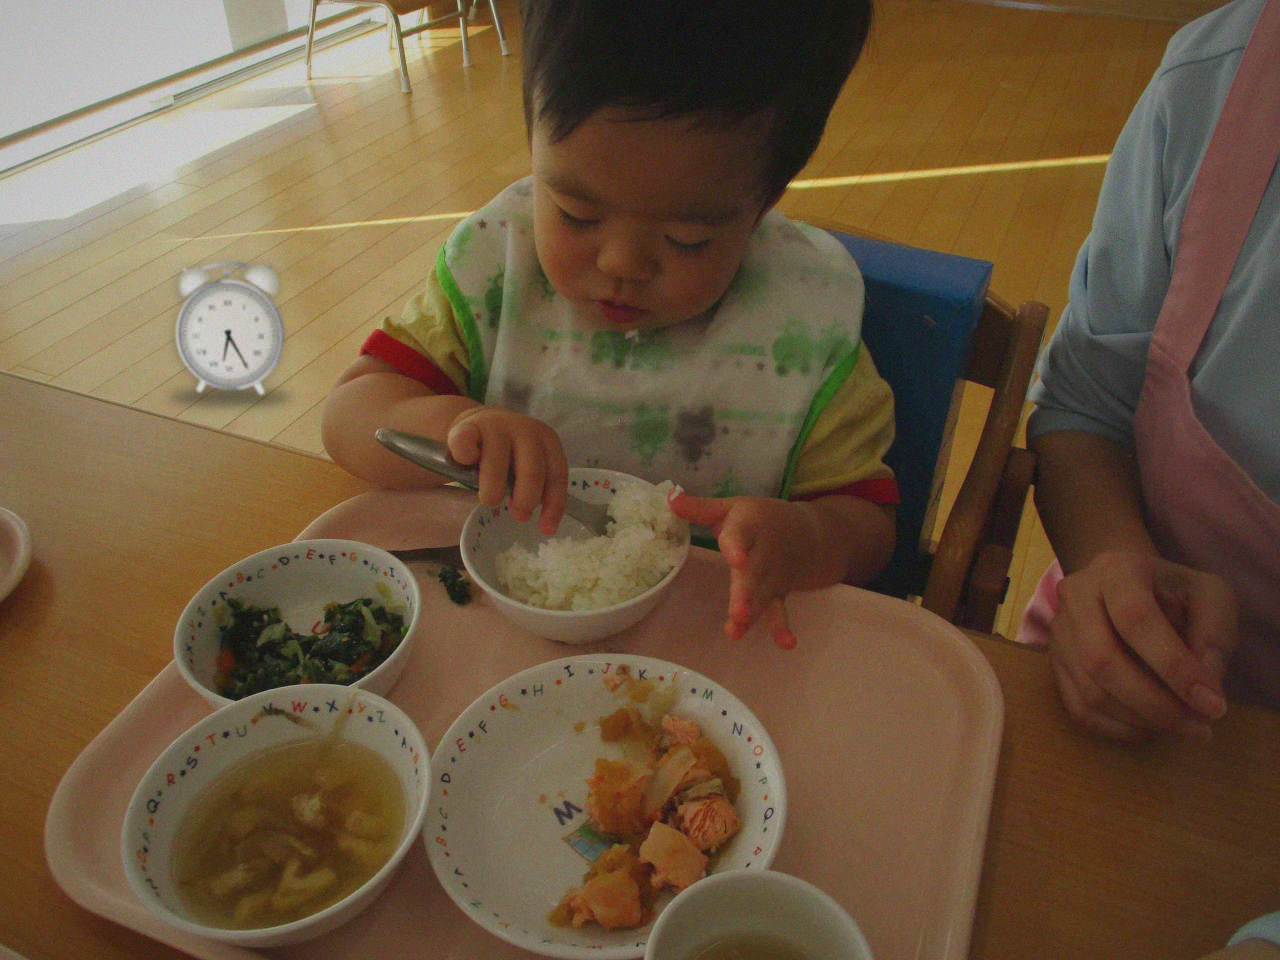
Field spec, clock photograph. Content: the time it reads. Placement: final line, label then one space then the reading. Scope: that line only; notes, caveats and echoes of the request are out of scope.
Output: 6:25
